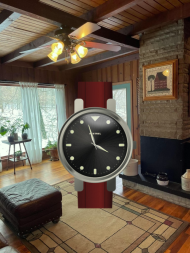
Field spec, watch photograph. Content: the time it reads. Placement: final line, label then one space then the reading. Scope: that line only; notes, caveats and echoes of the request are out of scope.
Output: 3:57
